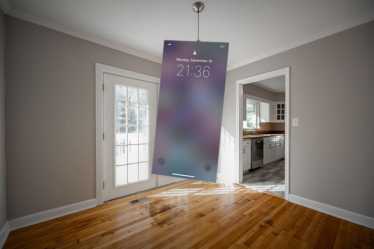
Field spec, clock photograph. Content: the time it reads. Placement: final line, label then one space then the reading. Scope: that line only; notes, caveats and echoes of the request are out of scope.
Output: 21:36
